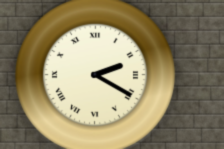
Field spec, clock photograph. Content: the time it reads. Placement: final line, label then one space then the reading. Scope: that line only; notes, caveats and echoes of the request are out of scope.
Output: 2:20
